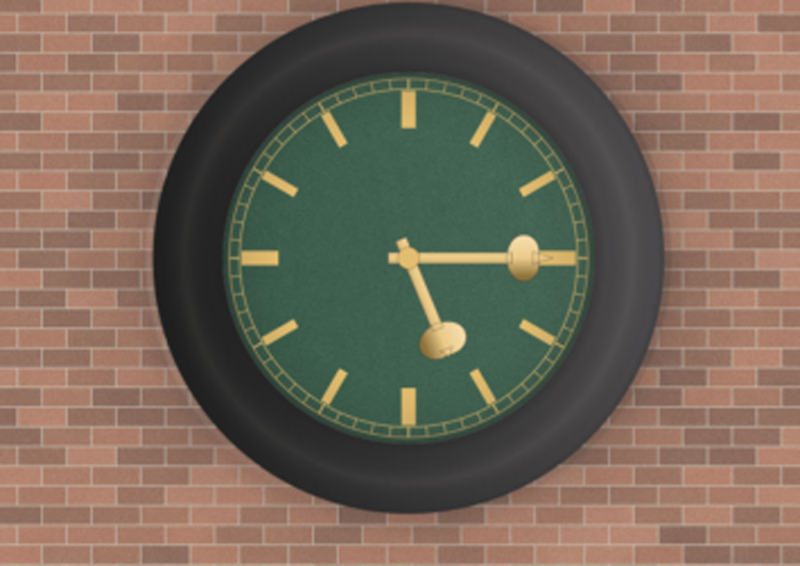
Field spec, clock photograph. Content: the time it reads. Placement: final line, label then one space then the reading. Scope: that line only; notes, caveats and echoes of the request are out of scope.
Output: 5:15
